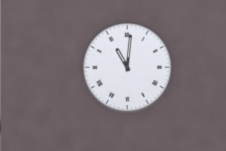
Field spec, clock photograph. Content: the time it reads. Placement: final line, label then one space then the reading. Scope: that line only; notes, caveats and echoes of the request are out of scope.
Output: 11:01
